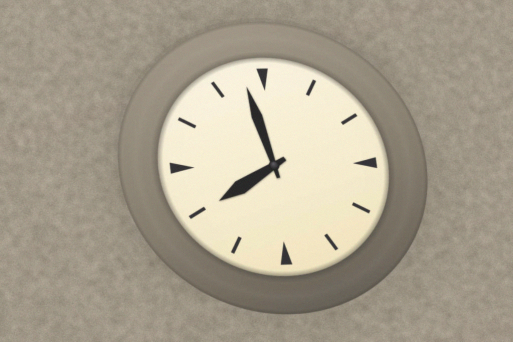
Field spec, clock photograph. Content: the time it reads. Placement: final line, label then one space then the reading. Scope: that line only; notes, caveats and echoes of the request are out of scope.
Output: 7:58
